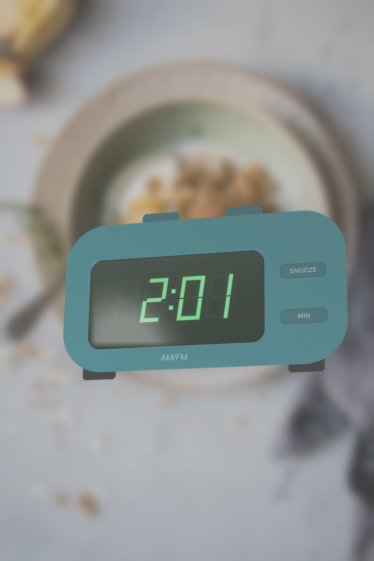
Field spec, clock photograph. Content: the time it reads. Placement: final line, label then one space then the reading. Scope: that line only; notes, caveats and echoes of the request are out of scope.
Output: 2:01
